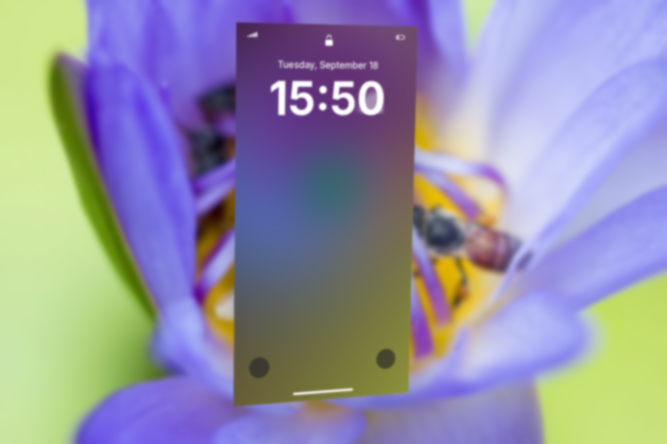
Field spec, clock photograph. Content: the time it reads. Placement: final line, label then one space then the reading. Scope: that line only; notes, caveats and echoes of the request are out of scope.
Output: 15:50
